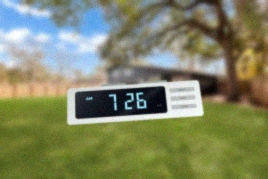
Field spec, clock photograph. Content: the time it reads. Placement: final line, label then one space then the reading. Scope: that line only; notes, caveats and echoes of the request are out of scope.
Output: 7:26
